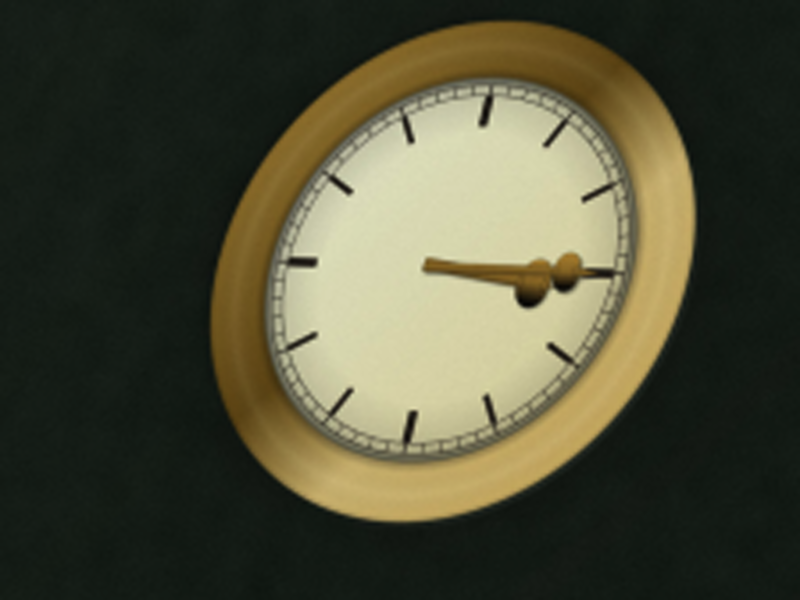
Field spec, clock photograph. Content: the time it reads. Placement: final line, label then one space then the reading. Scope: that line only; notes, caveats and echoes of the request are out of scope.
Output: 3:15
